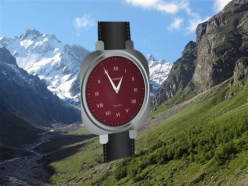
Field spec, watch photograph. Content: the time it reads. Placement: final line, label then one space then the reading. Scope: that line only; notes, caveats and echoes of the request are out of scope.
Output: 12:55
